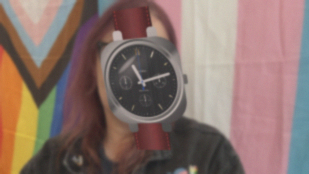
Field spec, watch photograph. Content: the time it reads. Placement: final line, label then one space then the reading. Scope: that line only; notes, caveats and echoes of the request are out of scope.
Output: 11:13
